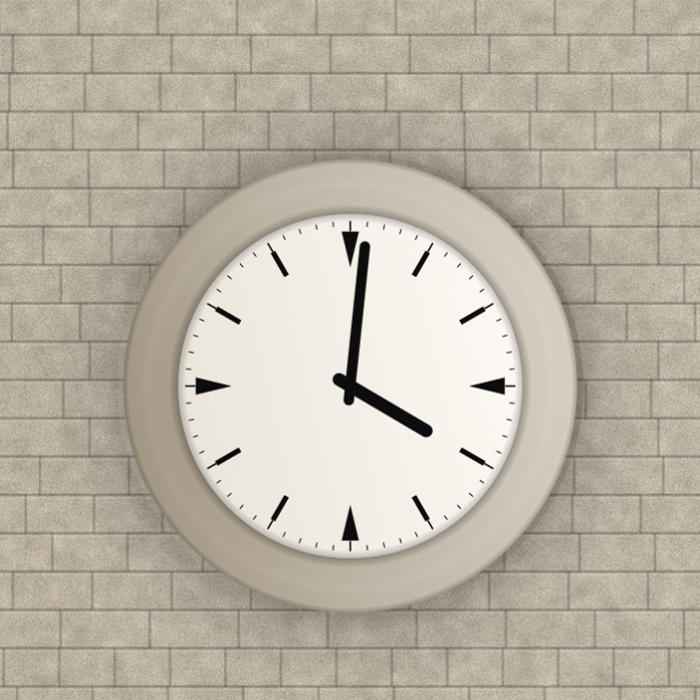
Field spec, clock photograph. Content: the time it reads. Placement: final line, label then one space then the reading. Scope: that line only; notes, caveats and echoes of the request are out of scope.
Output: 4:01
